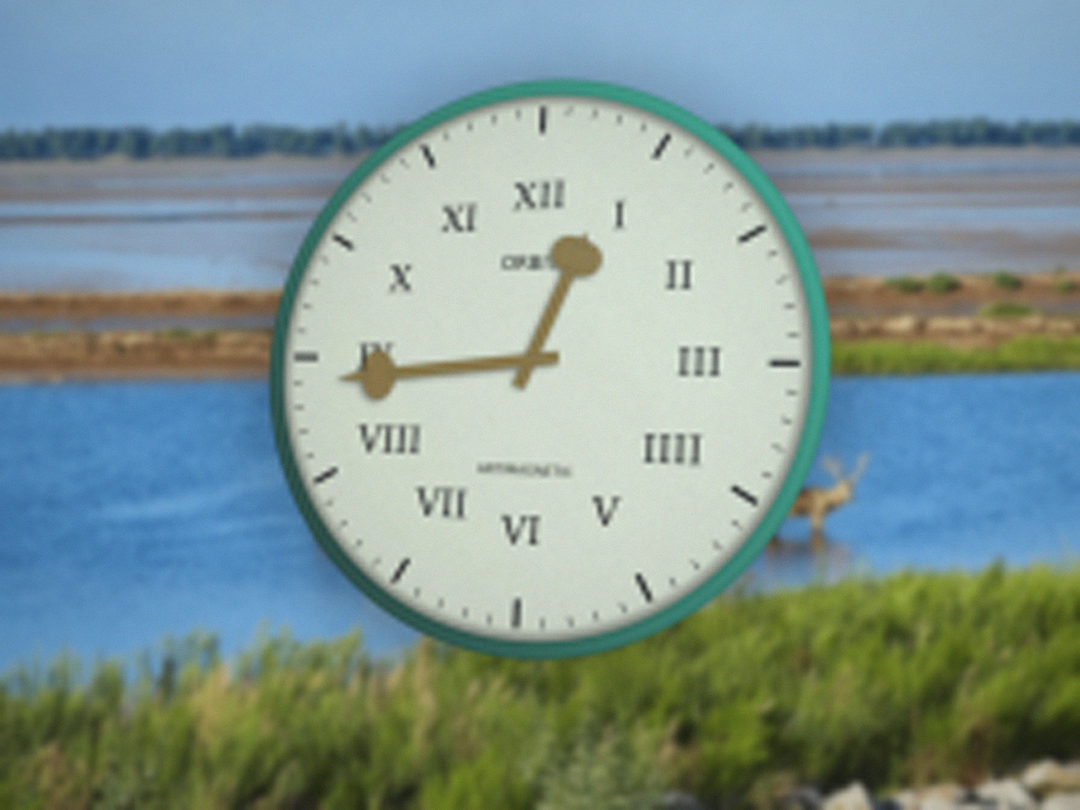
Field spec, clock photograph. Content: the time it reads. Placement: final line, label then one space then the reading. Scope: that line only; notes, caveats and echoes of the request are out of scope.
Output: 12:44
